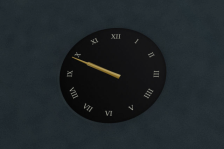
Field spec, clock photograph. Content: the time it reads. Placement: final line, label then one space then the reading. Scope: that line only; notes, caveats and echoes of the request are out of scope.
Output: 9:49
